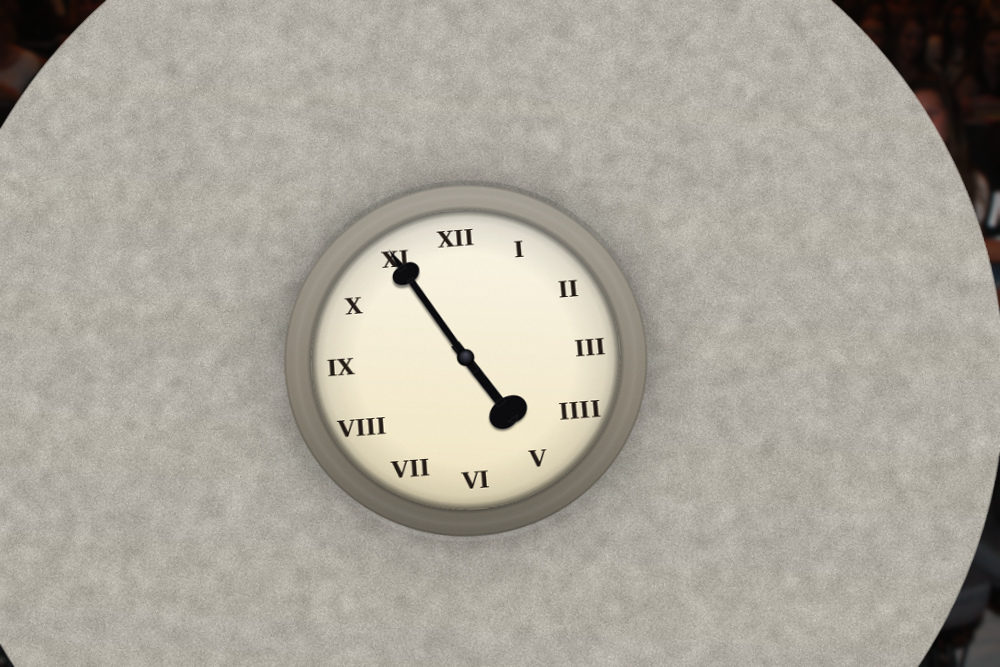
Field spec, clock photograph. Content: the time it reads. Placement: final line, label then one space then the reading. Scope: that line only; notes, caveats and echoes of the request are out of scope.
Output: 4:55
